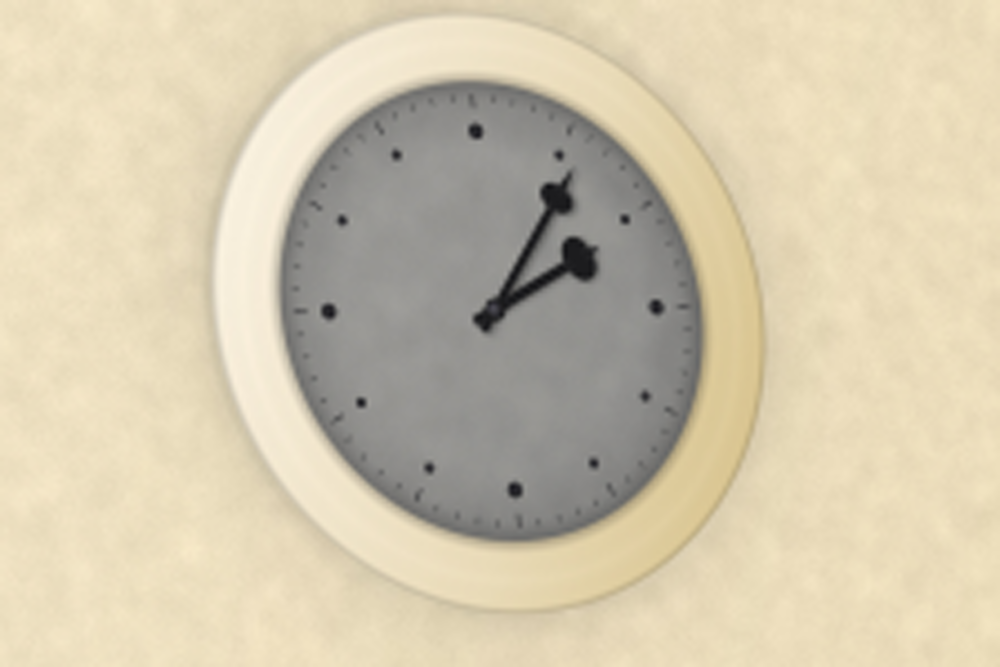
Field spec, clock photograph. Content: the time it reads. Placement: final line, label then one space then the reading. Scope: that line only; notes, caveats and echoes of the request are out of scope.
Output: 2:06
